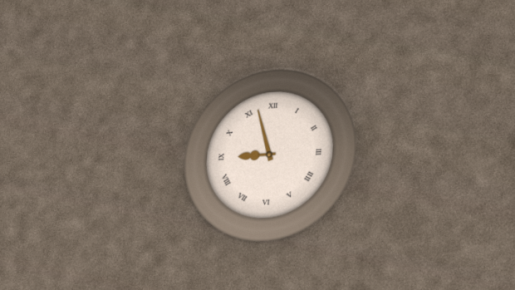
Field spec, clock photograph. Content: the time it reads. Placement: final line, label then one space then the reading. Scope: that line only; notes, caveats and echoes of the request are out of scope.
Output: 8:57
